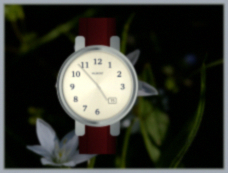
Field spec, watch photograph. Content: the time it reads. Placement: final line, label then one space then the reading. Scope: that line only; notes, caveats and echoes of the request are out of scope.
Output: 4:53
